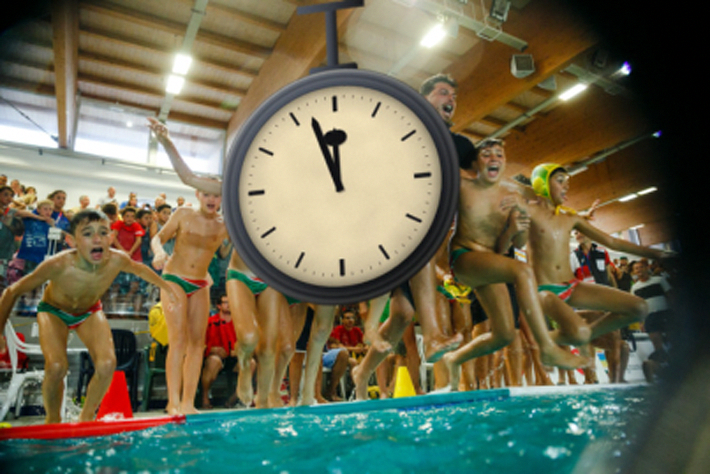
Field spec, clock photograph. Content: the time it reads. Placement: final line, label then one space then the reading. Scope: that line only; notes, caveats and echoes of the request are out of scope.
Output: 11:57
